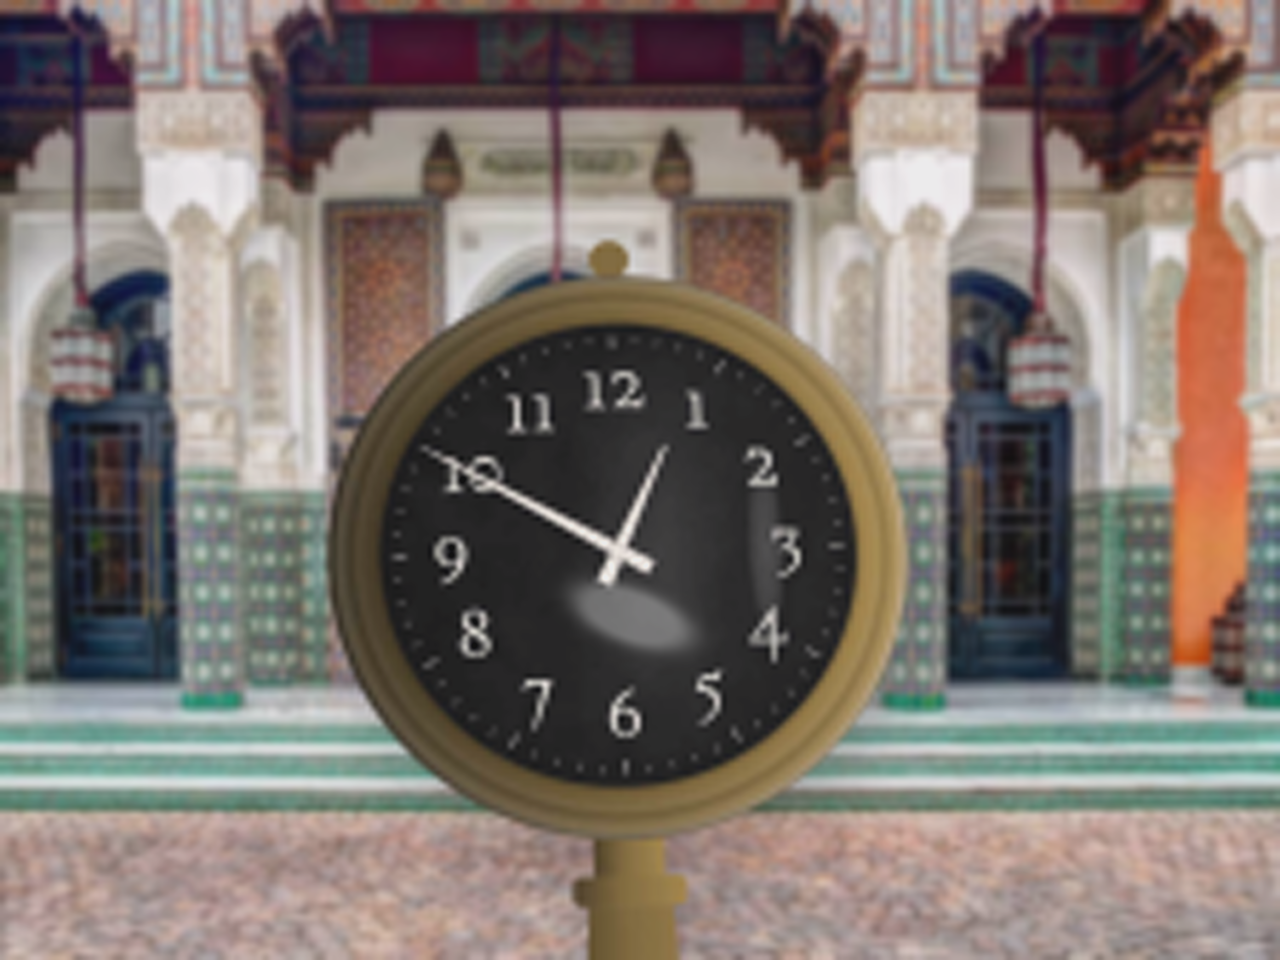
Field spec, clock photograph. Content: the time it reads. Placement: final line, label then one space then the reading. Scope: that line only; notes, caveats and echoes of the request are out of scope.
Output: 12:50
